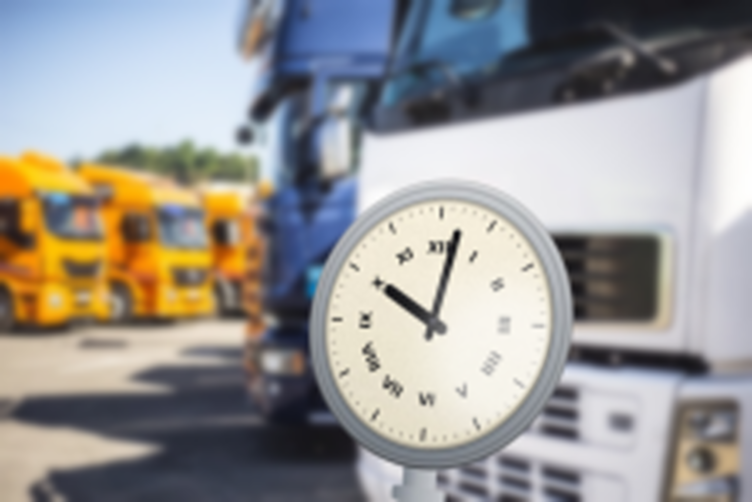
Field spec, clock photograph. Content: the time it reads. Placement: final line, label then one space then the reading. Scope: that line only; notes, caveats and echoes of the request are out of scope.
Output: 10:02
